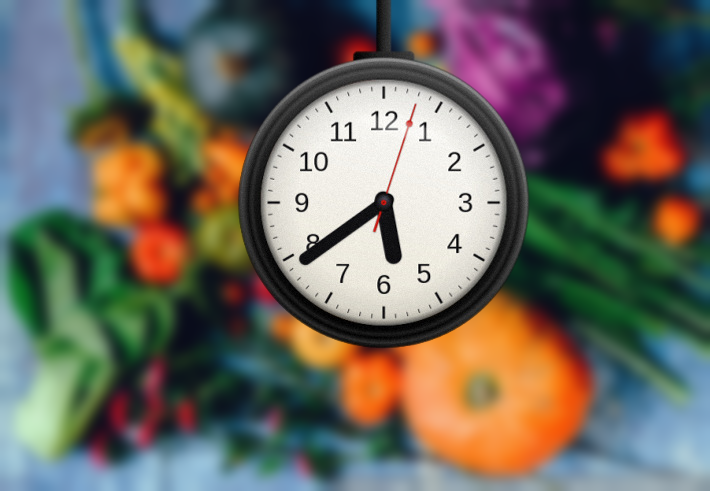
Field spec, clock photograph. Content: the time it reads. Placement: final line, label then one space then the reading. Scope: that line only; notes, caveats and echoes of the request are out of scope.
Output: 5:39:03
